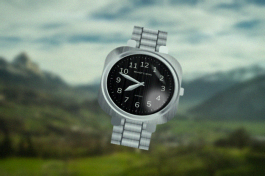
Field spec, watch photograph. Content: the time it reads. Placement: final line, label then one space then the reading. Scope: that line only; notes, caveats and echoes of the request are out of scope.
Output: 7:48
